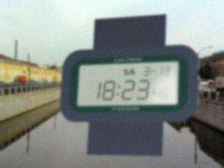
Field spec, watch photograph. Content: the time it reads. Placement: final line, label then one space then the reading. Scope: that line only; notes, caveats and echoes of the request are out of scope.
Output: 18:23
